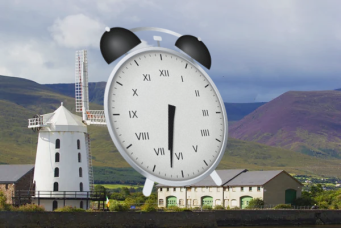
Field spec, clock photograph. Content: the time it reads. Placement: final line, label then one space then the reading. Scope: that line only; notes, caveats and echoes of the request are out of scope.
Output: 6:32
